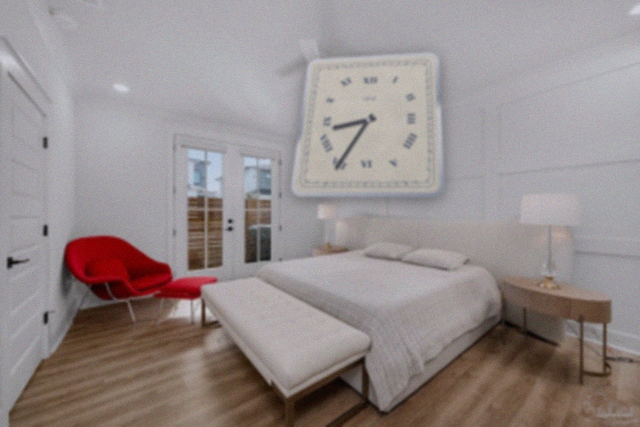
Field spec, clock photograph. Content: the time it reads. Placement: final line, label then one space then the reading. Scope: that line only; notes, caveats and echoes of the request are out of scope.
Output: 8:35
